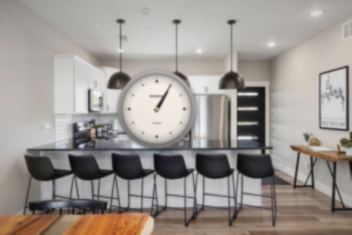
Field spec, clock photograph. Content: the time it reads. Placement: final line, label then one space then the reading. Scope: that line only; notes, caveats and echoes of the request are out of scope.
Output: 1:05
